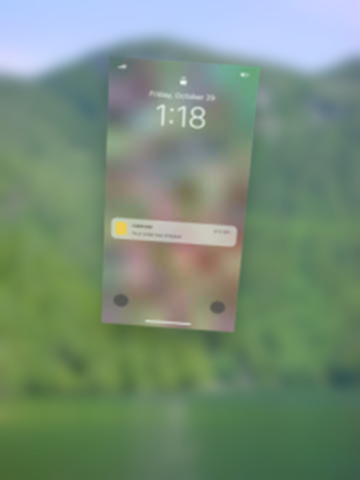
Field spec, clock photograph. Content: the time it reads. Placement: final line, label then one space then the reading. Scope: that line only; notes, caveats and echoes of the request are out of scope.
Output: 1:18
